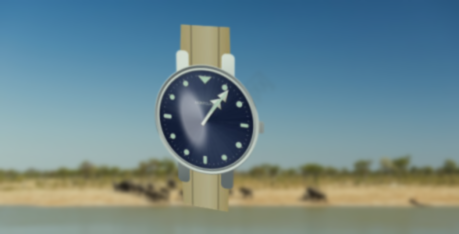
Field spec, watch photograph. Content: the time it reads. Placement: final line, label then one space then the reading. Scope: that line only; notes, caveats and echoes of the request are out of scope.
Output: 1:06
